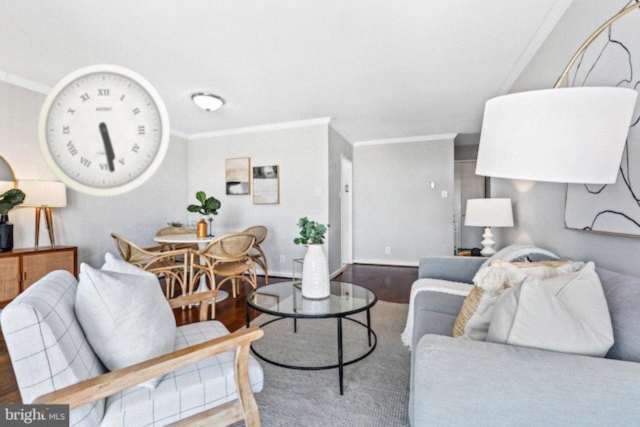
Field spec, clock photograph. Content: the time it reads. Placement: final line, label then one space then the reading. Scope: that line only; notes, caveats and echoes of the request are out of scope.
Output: 5:28
